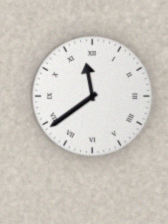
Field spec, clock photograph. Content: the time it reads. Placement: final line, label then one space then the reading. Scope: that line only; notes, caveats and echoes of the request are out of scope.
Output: 11:39
